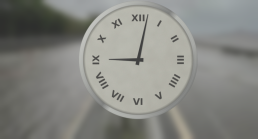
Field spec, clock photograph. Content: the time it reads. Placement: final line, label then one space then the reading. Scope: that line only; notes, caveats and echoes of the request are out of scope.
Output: 9:02
